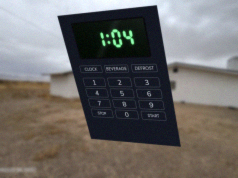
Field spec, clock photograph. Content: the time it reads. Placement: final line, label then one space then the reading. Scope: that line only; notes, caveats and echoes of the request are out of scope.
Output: 1:04
